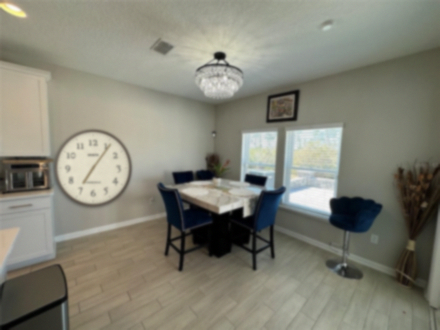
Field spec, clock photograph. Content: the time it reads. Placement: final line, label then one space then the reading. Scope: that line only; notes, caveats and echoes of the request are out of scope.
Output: 7:06
